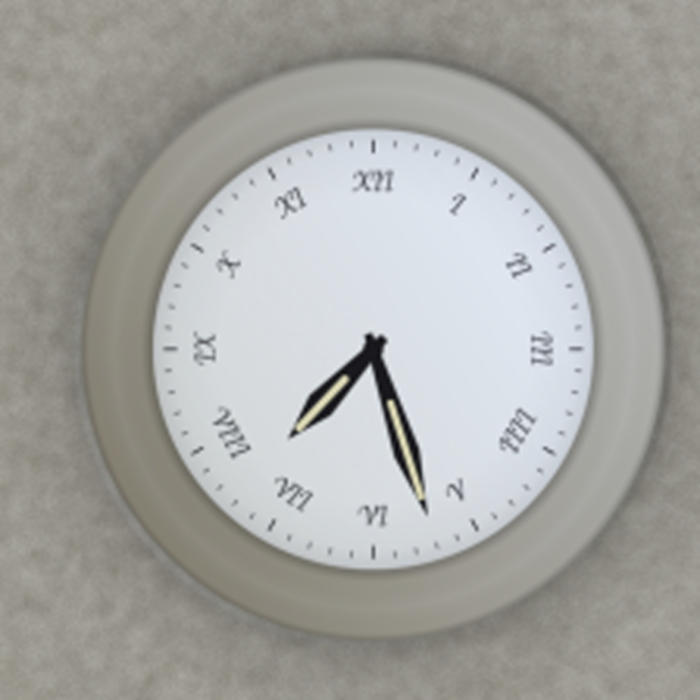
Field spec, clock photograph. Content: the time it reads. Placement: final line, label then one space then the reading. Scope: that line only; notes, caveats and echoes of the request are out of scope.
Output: 7:27
